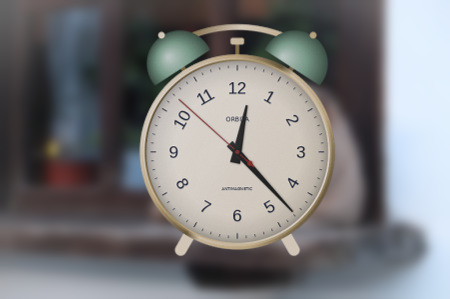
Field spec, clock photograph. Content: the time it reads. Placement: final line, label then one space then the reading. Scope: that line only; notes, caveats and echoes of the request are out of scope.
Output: 12:22:52
